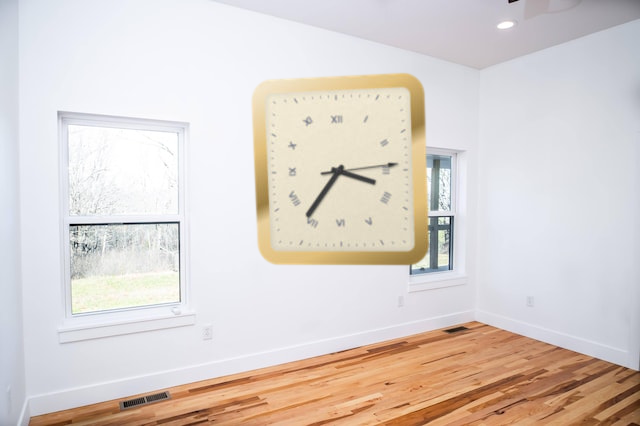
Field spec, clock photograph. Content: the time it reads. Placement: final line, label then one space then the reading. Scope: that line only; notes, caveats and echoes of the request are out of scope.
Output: 3:36:14
